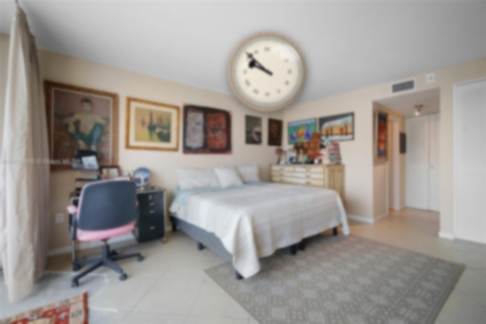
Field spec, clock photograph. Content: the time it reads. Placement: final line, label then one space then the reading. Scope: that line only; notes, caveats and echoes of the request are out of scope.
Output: 9:52
